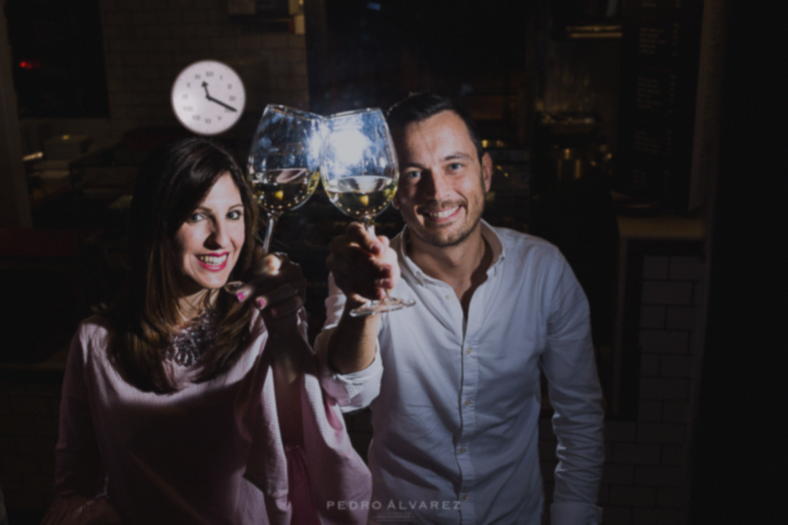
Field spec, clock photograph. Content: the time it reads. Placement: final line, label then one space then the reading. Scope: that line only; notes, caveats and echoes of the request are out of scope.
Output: 11:19
